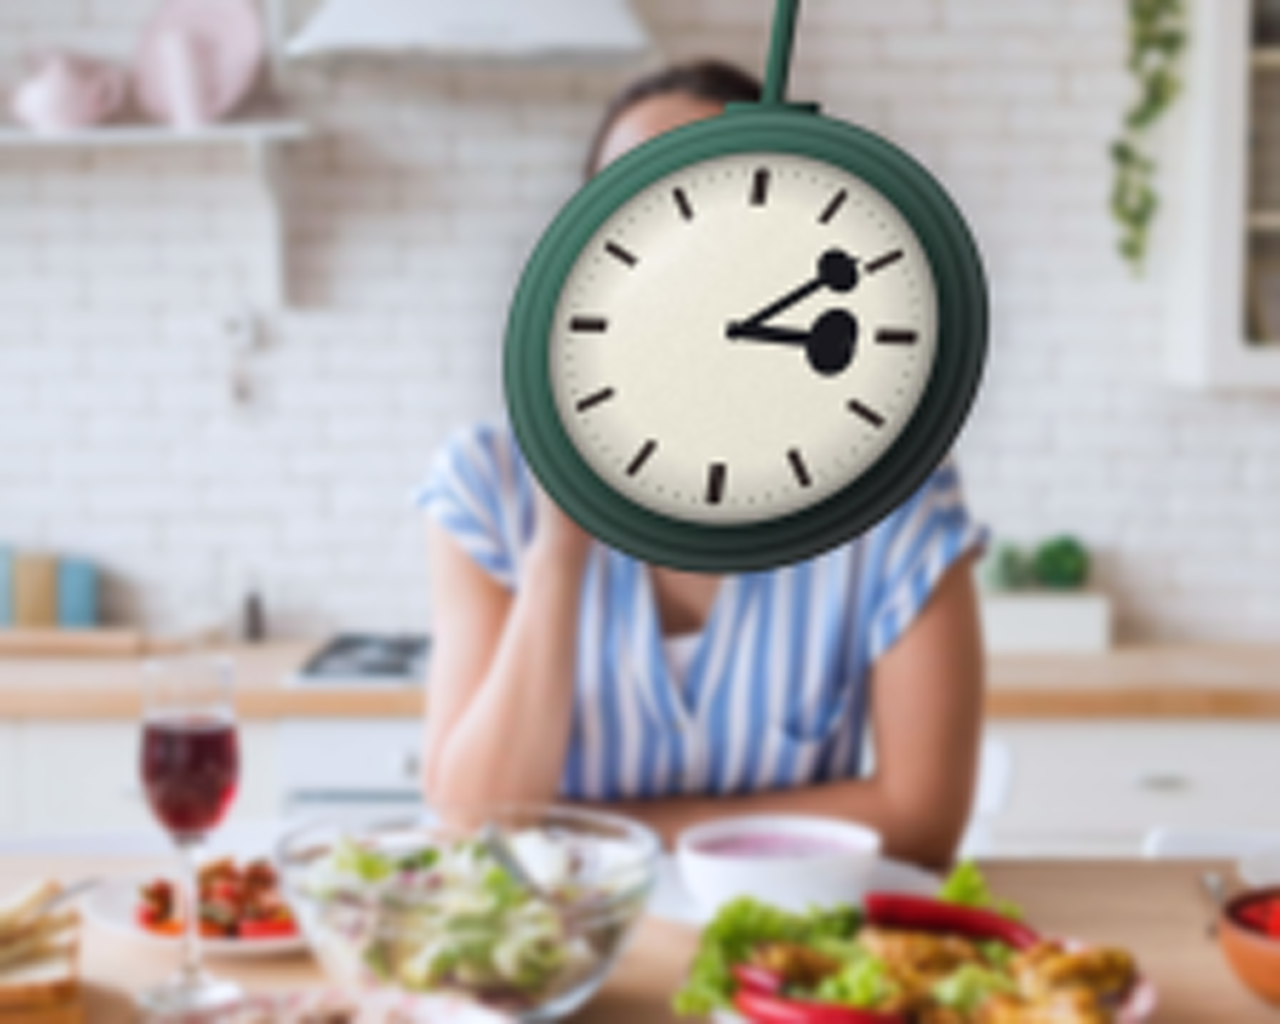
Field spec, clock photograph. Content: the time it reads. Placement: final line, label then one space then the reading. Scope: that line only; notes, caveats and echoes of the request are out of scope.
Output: 3:09
